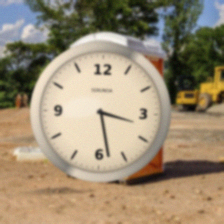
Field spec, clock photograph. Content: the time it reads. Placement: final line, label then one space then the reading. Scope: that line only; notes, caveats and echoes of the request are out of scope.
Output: 3:28
